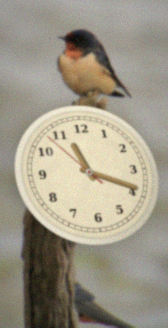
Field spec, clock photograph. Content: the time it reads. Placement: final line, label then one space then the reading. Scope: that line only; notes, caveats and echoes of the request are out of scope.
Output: 11:18:53
